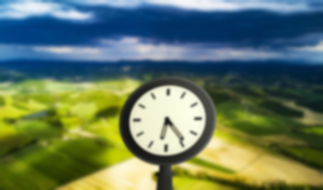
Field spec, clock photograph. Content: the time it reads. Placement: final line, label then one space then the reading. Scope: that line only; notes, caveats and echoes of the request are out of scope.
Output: 6:24
